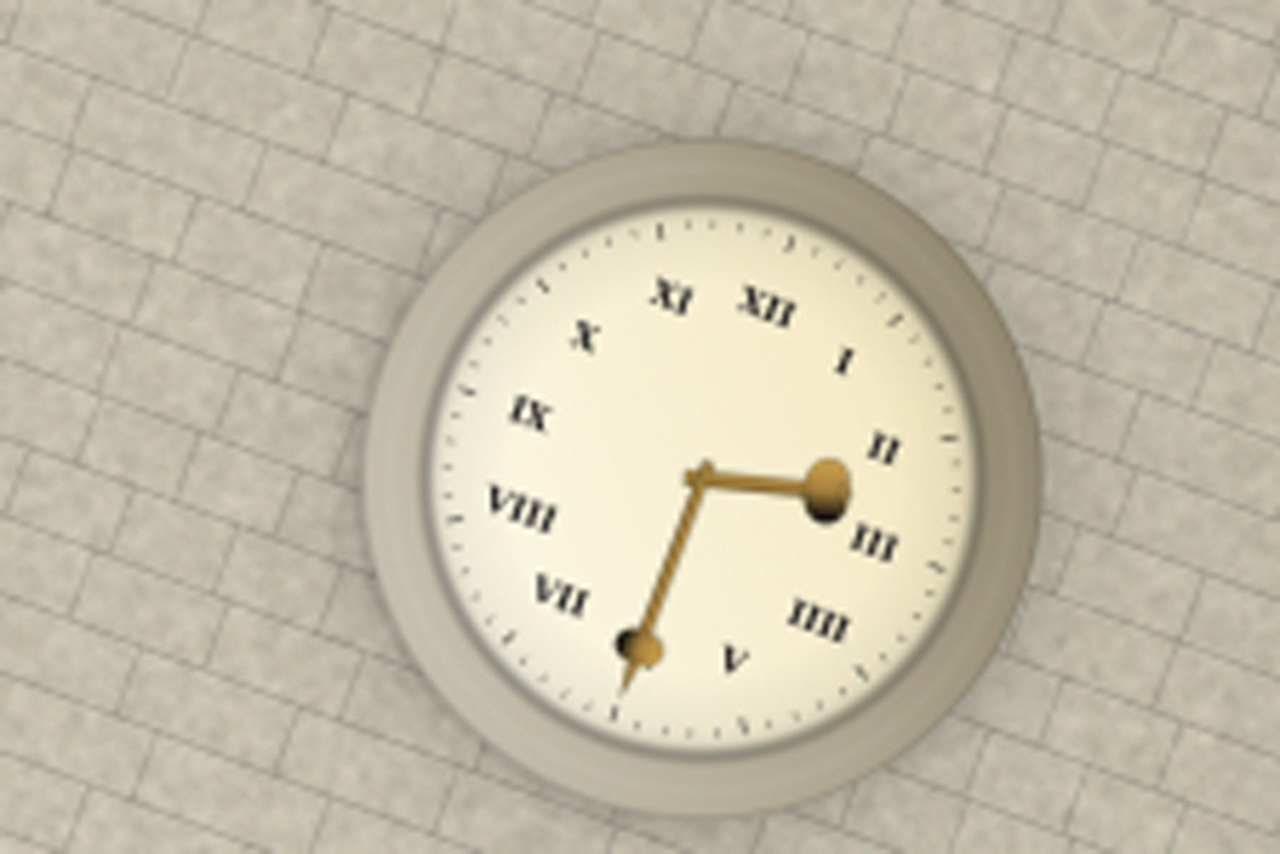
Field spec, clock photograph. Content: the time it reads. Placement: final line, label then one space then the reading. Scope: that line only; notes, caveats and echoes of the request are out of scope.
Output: 2:30
